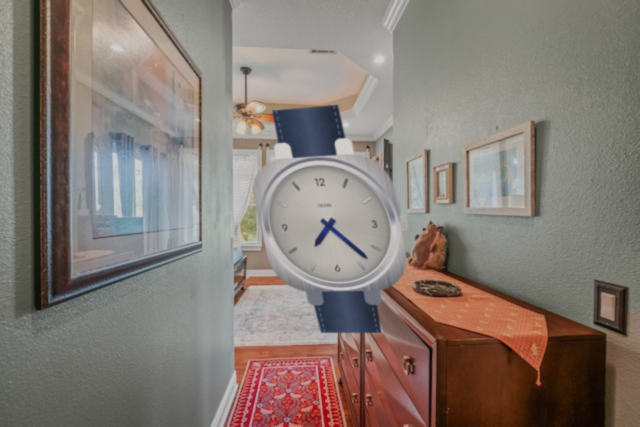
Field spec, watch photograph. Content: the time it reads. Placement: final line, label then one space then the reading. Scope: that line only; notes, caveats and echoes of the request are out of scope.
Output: 7:23
